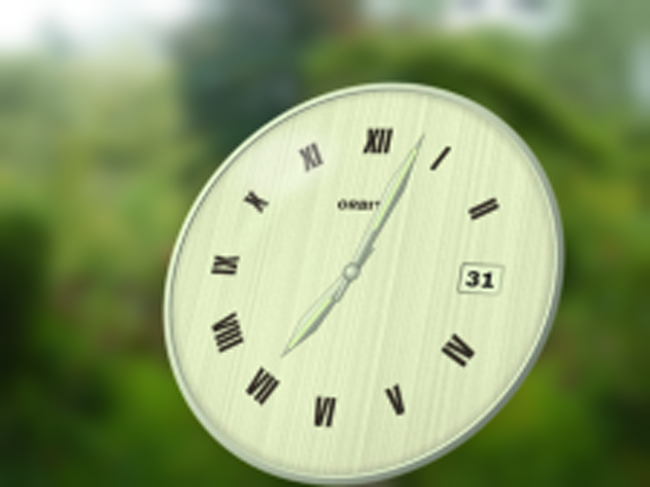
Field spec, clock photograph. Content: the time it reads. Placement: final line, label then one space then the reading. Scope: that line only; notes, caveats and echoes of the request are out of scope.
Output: 7:03
